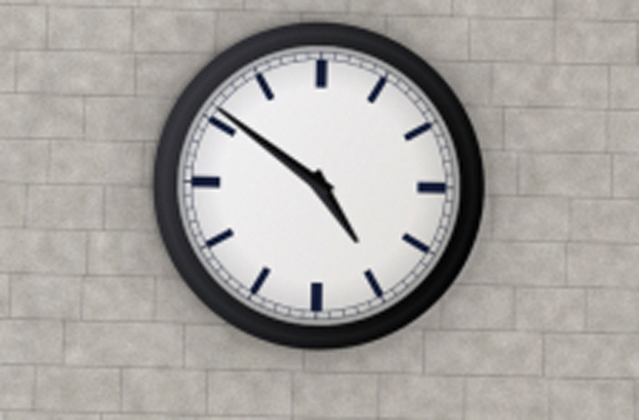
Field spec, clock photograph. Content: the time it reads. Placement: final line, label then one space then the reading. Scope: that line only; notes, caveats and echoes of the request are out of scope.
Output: 4:51
